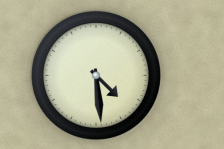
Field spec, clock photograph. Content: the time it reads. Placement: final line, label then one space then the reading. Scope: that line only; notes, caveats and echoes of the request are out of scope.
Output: 4:29
